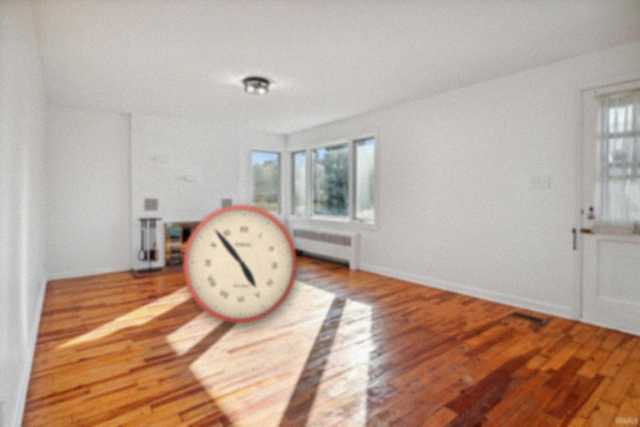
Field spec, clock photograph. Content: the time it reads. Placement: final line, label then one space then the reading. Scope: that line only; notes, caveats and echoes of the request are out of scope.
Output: 4:53
